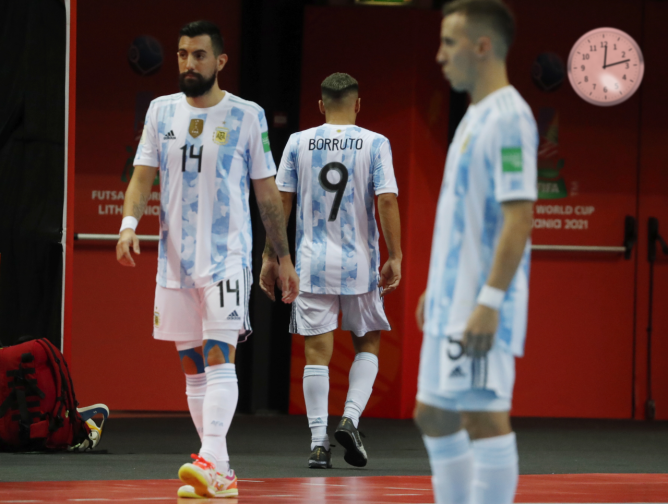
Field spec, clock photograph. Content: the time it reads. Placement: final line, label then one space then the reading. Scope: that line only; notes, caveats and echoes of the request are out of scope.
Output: 12:13
